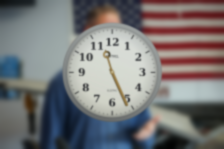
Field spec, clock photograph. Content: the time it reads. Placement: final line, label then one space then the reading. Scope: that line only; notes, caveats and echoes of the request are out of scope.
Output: 11:26
